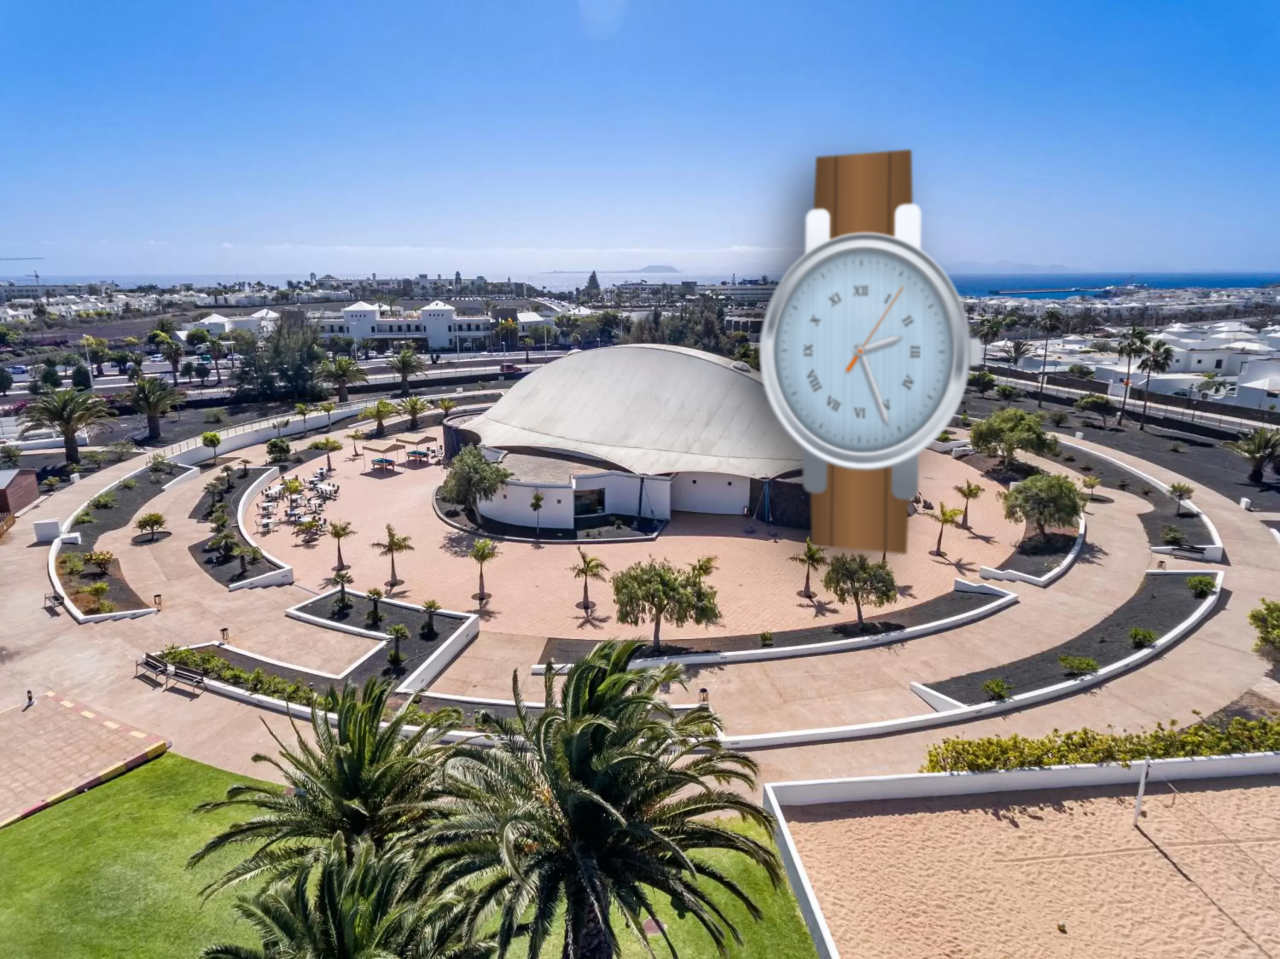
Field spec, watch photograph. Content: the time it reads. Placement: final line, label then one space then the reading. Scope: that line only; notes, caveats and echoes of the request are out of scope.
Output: 2:26:06
